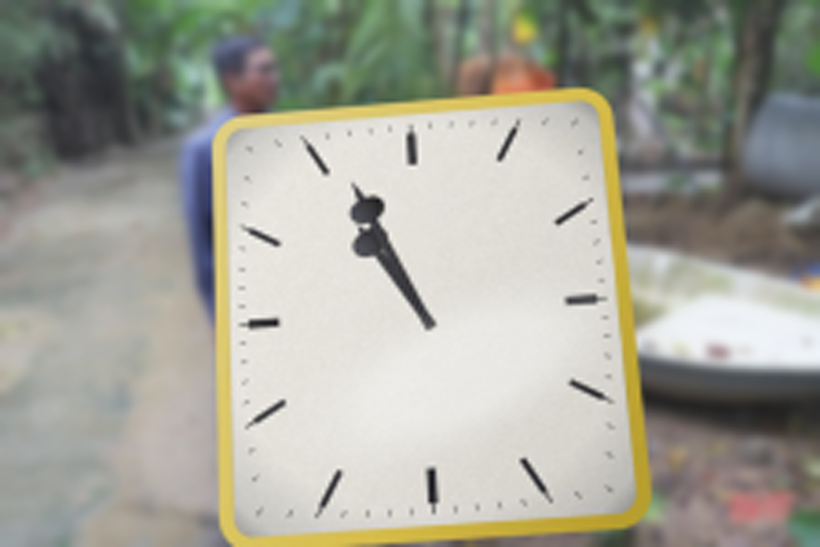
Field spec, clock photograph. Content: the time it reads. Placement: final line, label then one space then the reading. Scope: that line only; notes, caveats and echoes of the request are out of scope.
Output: 10:56
